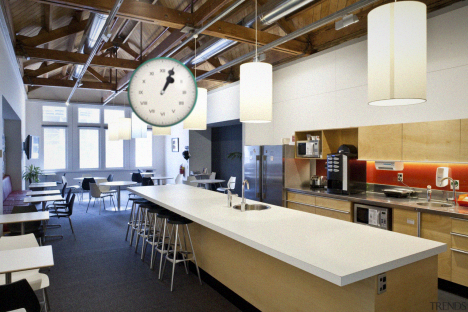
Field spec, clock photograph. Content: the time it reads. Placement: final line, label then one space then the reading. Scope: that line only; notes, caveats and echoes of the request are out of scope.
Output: 1:04
